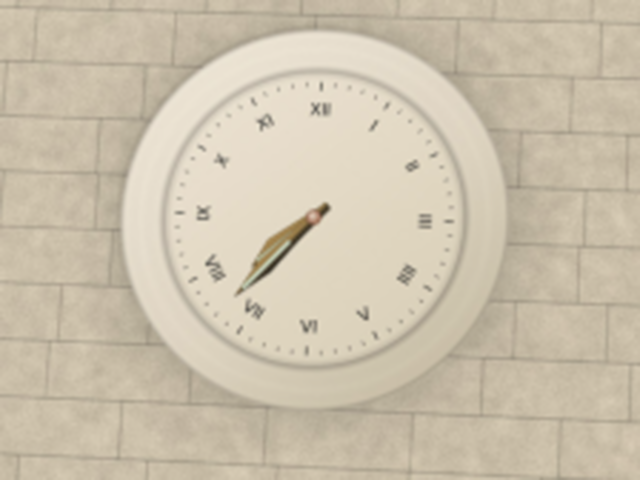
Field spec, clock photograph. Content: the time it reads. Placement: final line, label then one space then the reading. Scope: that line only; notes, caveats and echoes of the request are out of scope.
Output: 7:37
